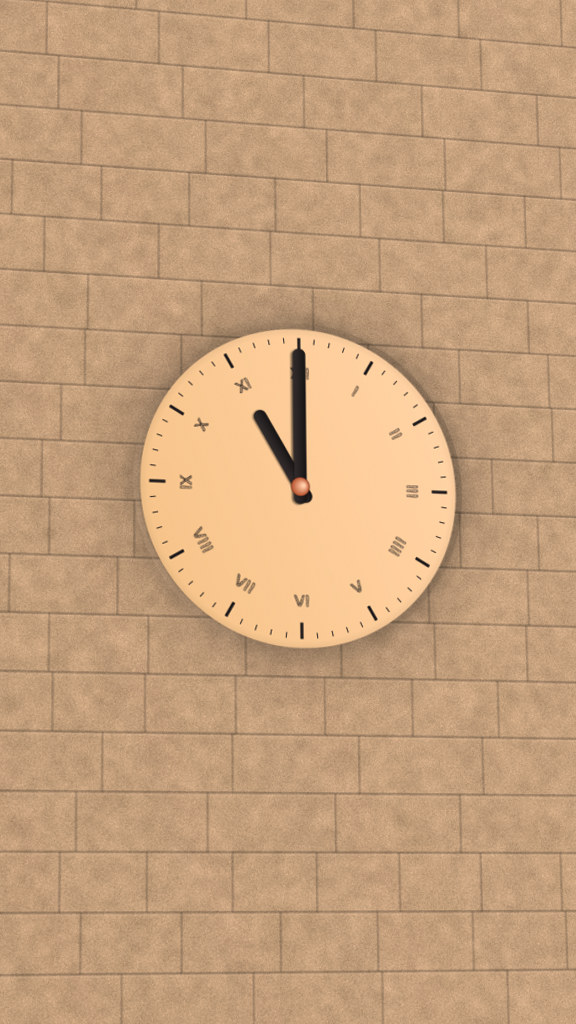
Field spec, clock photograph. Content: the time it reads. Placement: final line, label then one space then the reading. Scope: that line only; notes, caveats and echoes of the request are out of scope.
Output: 11:00
